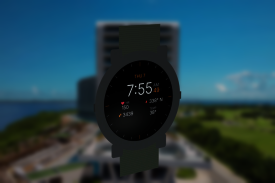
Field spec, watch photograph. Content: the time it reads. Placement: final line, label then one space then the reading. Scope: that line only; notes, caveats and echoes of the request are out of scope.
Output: 7:55
